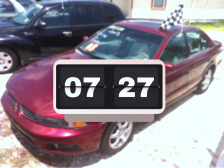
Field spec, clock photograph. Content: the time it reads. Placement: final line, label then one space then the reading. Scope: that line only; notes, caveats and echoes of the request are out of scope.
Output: 7:27
